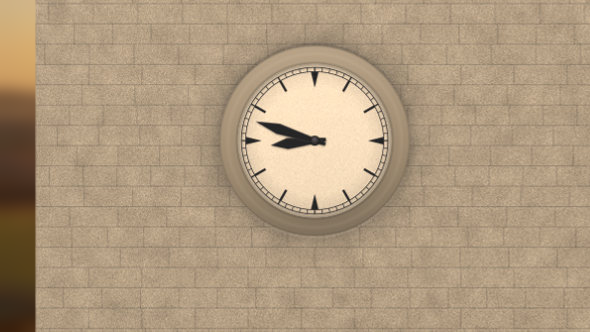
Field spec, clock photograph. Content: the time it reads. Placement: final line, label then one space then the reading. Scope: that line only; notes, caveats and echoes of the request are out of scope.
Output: 8:48
